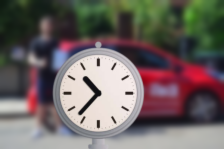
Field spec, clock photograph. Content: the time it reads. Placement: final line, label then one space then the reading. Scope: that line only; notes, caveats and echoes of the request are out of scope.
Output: 10:37
